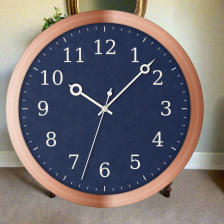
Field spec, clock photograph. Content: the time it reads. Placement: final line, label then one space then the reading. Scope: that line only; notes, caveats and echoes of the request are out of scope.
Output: 10:07:33
